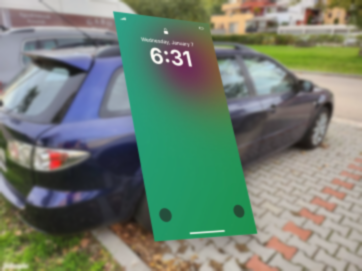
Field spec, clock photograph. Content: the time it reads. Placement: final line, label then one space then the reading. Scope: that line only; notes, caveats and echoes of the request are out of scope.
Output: 6:31
